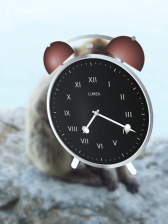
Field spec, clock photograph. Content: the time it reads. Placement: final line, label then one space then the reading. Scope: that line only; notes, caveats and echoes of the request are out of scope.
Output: 7:19
